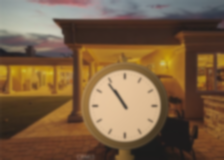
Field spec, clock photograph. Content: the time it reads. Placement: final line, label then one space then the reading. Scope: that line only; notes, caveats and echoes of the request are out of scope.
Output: 10:54
